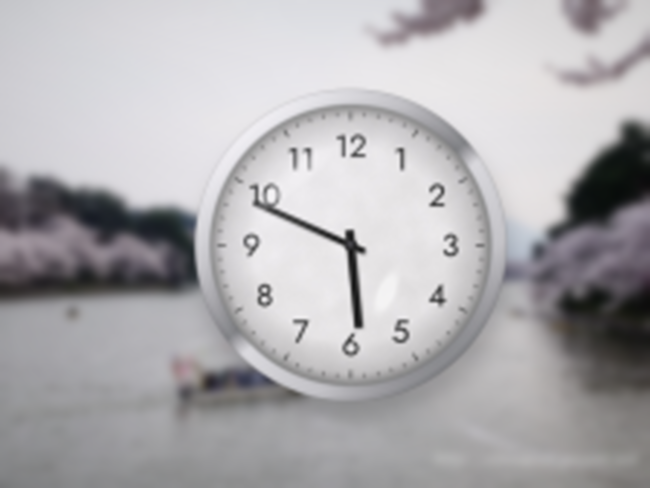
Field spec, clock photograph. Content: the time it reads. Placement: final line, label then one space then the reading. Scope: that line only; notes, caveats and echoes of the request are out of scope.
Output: 5:49
